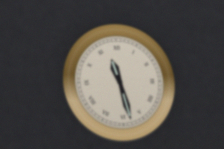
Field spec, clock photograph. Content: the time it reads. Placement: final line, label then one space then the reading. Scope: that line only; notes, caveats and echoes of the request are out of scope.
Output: 11:28
